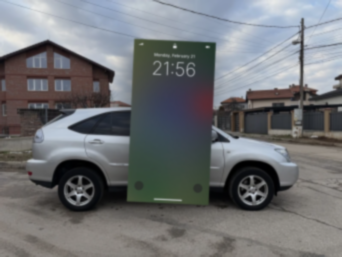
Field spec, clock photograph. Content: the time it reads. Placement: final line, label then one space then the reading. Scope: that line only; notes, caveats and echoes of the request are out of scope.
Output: 21:56
